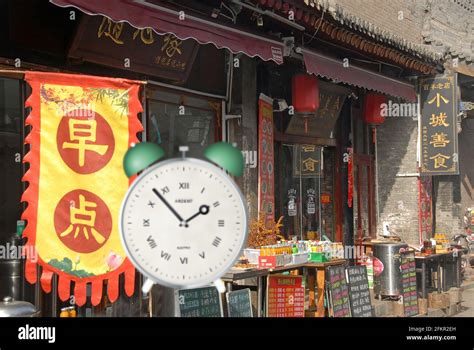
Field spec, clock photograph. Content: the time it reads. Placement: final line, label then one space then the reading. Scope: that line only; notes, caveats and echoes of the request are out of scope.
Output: 1:53
